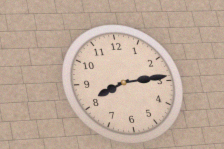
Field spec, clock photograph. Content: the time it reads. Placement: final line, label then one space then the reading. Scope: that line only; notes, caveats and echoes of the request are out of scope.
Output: 8:14
